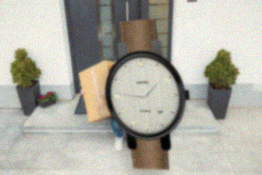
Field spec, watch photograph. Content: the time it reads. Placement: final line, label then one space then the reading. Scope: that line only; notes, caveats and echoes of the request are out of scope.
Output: 1:46
